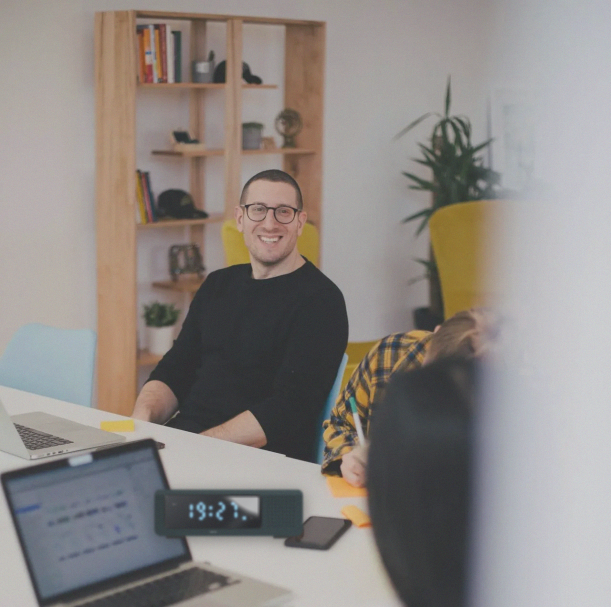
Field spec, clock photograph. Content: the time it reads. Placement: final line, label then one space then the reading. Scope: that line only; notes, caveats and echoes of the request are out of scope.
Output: 19:27
